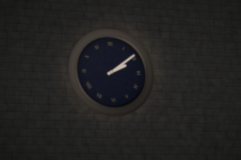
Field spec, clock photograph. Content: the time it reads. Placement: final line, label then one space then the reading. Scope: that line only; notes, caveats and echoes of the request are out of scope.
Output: 2:09
